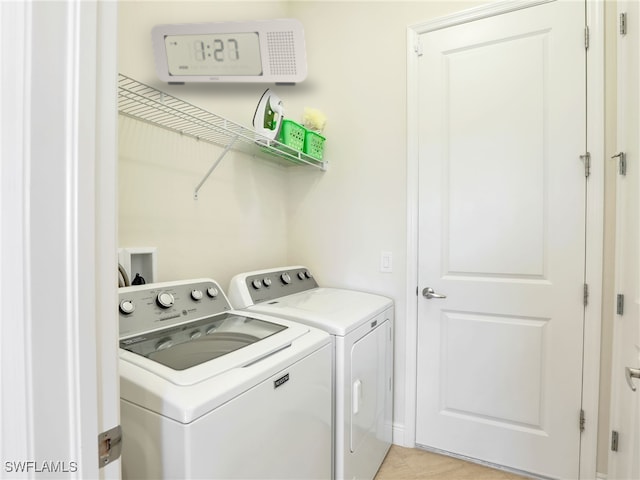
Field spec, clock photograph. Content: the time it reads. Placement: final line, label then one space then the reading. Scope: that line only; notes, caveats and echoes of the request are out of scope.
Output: 1:27
